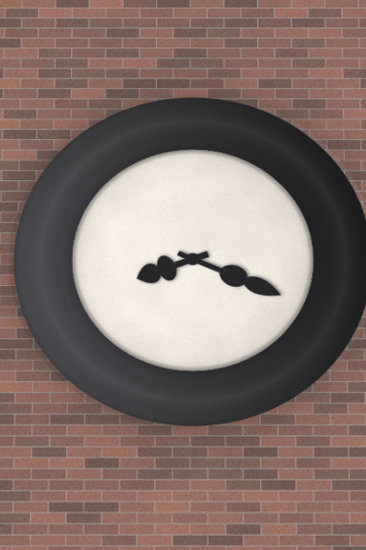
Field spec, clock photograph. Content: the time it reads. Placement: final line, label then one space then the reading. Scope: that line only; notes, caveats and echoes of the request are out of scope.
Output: 8:19
